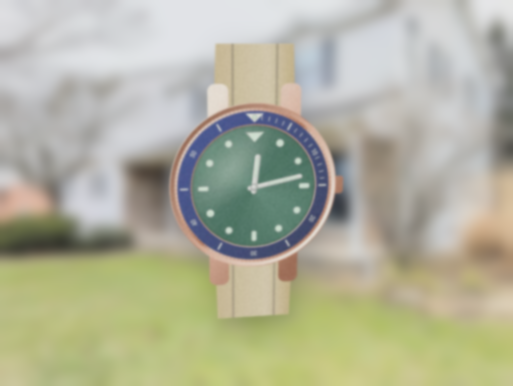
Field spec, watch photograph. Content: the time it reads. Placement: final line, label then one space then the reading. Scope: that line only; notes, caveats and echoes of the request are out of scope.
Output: 12:13
